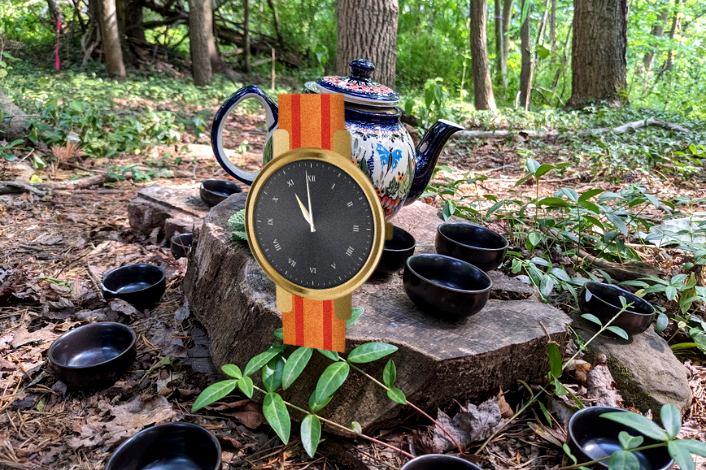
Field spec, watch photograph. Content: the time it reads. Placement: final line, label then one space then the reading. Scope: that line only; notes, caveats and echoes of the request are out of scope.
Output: 10:59
